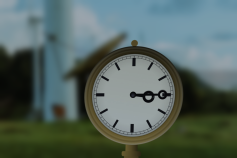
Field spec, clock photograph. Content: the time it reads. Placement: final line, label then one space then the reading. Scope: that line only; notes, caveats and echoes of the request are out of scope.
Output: 3:15
